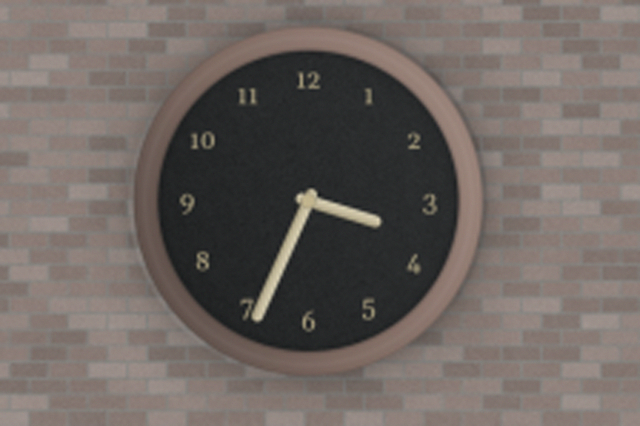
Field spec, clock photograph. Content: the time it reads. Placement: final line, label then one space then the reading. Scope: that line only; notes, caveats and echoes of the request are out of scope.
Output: 3:34
